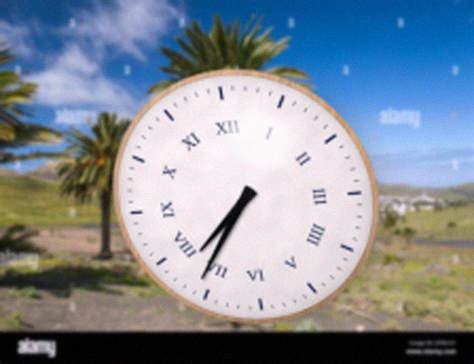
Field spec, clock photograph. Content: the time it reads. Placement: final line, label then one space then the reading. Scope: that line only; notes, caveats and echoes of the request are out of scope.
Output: 7:36
